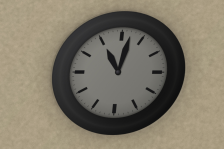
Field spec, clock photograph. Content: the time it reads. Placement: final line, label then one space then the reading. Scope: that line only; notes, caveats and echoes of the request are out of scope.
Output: 11:02
